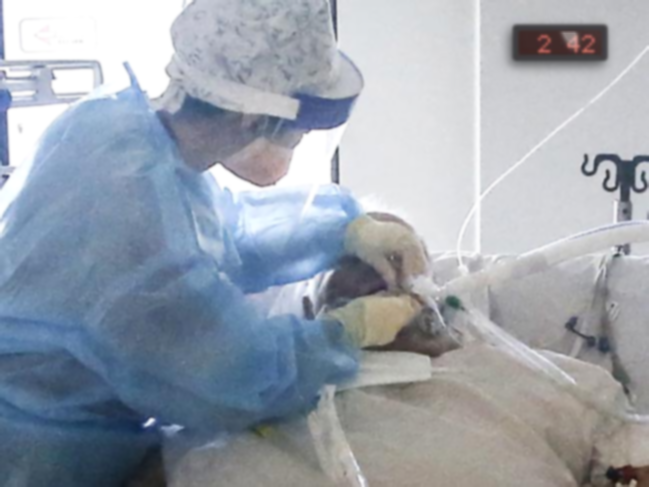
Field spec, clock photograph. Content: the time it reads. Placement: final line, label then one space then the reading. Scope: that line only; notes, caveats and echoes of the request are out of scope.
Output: 2:42
